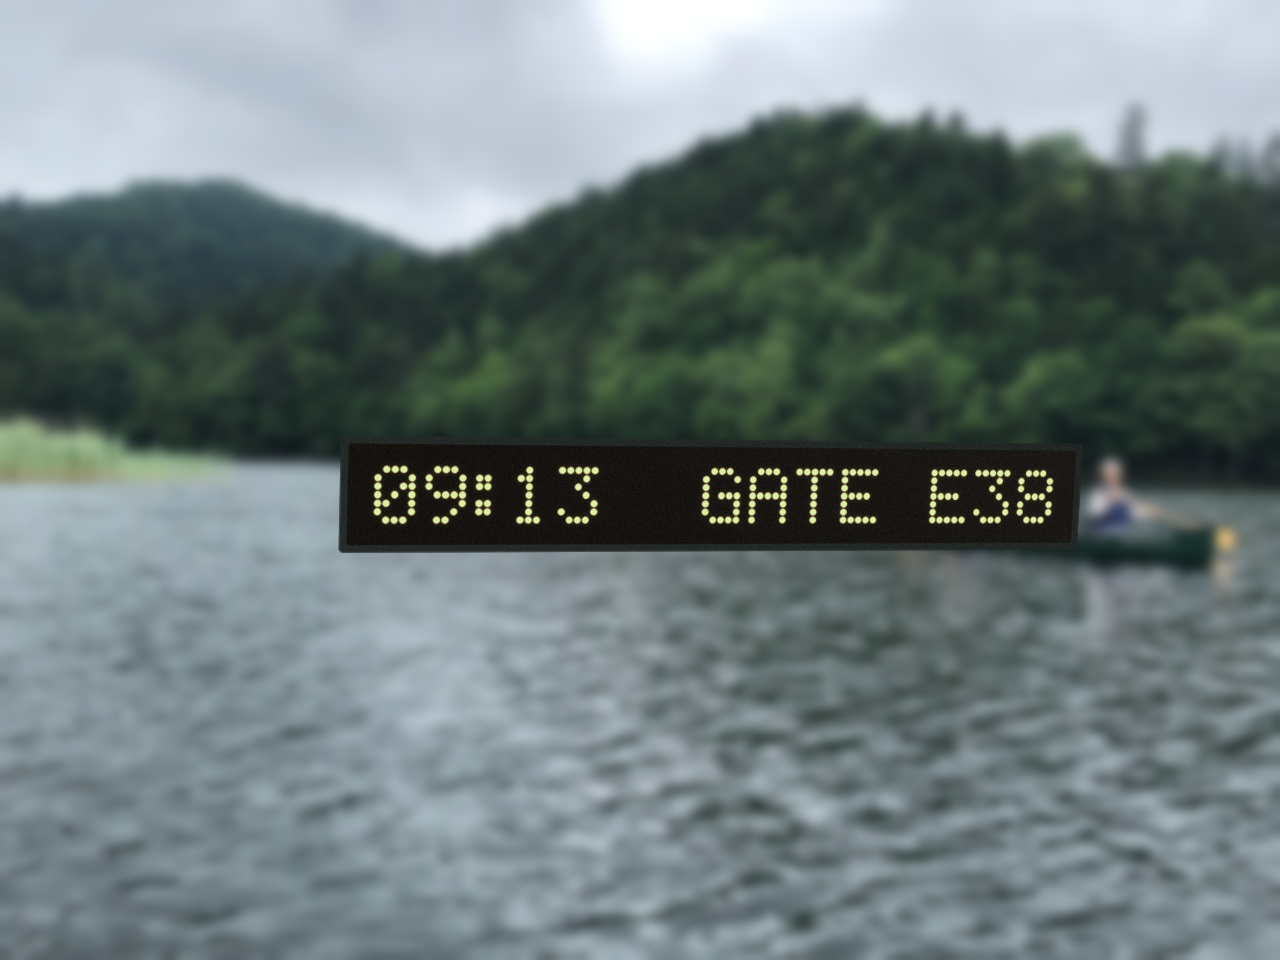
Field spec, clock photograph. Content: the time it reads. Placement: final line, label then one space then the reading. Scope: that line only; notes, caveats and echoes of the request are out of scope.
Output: 9:13
